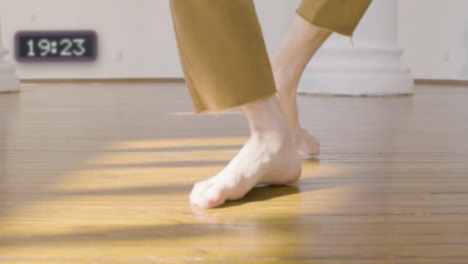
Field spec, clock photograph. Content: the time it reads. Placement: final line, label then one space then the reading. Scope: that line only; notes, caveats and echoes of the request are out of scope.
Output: 19:23
